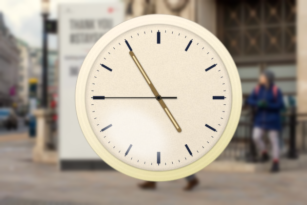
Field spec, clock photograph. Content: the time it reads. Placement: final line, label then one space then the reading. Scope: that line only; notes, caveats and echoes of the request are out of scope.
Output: 4:54:45
